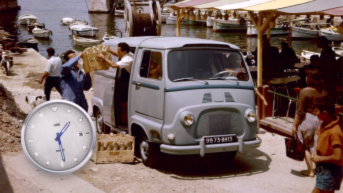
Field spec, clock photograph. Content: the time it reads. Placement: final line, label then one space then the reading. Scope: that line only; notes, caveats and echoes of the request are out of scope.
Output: 1:29
